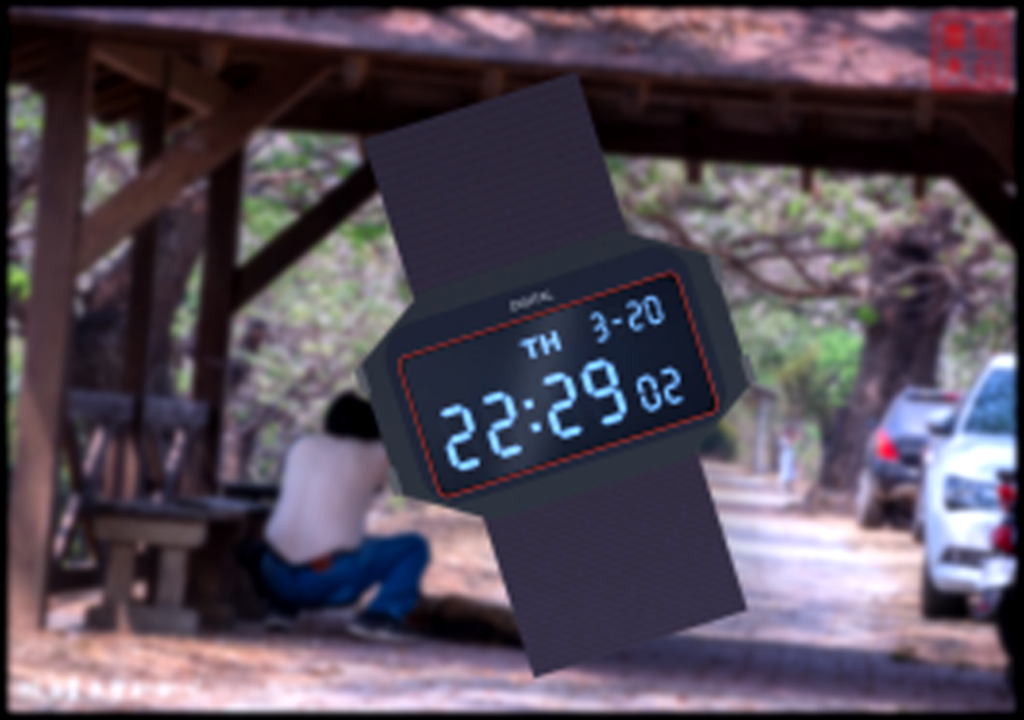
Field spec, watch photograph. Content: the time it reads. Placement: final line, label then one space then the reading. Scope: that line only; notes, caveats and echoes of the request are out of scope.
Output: 22:29:02
